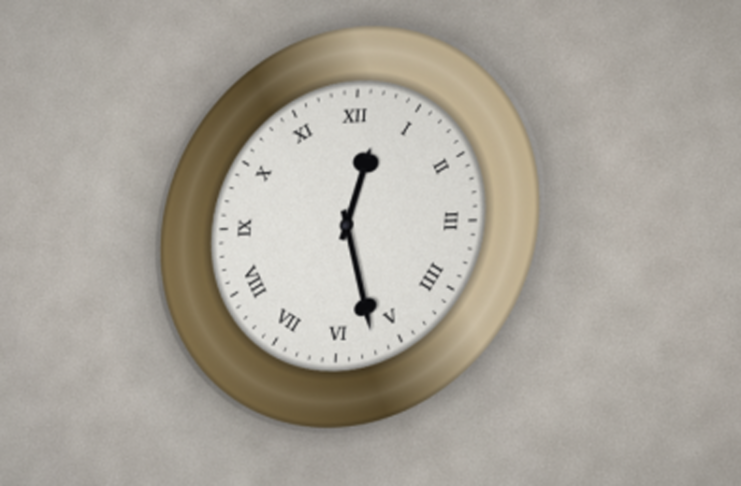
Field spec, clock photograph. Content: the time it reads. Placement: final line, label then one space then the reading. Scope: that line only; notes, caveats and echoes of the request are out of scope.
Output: 12:27
